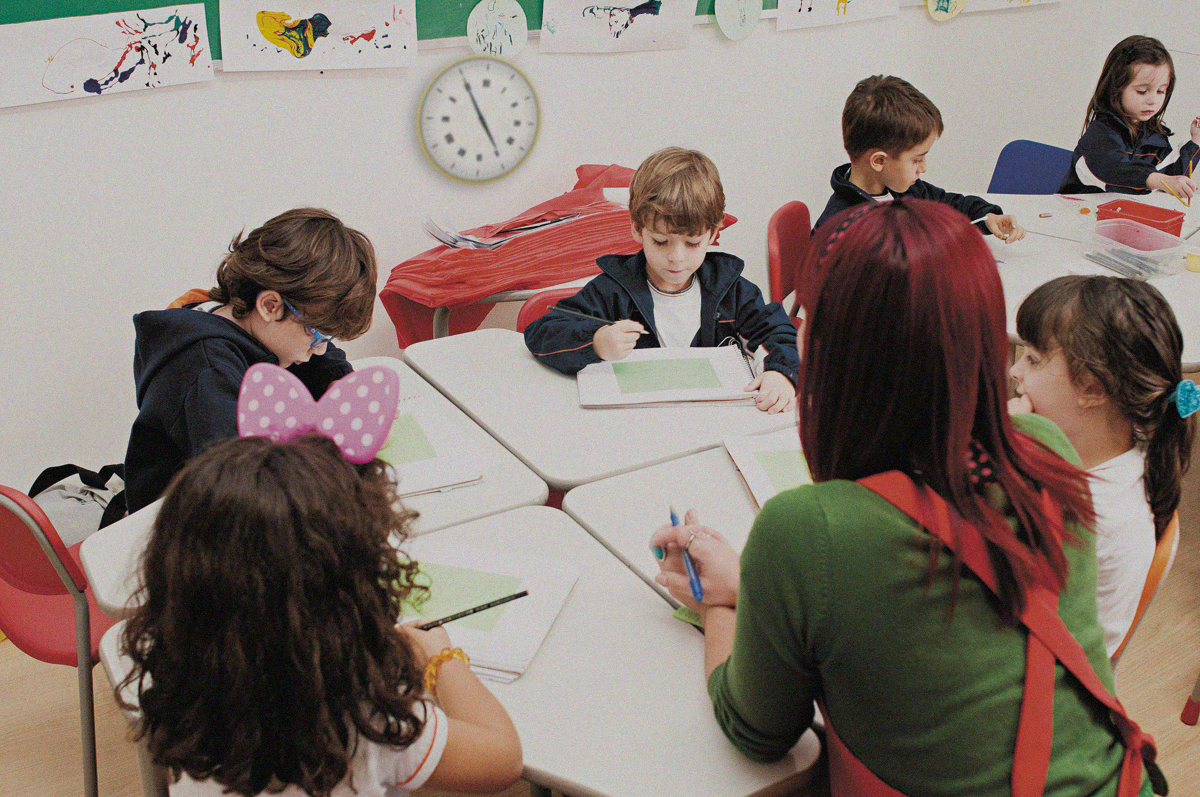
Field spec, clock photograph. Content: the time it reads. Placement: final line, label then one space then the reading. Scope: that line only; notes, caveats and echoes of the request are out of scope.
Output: 4:55
